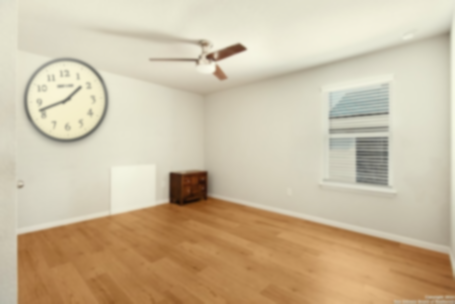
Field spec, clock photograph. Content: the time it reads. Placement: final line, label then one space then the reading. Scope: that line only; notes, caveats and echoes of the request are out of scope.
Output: 1:42
